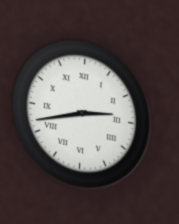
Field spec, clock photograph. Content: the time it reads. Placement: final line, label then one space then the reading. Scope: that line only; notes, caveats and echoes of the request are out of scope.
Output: 2:42
